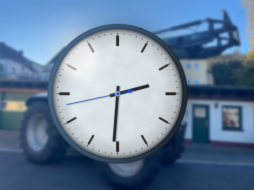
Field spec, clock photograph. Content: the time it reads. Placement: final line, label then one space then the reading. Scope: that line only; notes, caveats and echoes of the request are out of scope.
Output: 2:30:43
